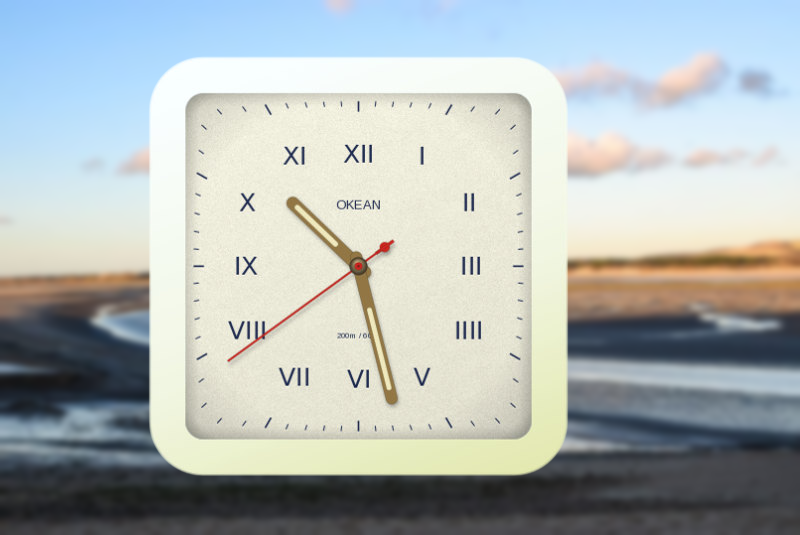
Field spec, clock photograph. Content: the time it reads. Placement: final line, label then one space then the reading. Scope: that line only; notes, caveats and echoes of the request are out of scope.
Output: 10:27:39
